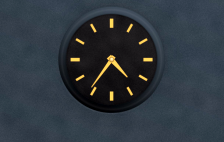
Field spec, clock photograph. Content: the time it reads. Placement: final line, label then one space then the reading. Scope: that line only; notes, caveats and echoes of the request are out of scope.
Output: 4:36
